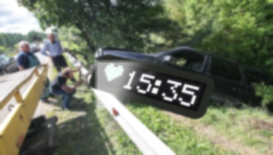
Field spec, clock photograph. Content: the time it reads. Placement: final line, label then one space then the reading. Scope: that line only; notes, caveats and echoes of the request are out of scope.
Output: 15:35
